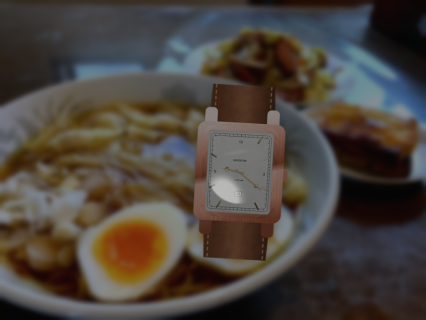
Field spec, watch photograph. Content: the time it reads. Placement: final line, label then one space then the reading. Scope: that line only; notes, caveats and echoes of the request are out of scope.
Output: 9:21
